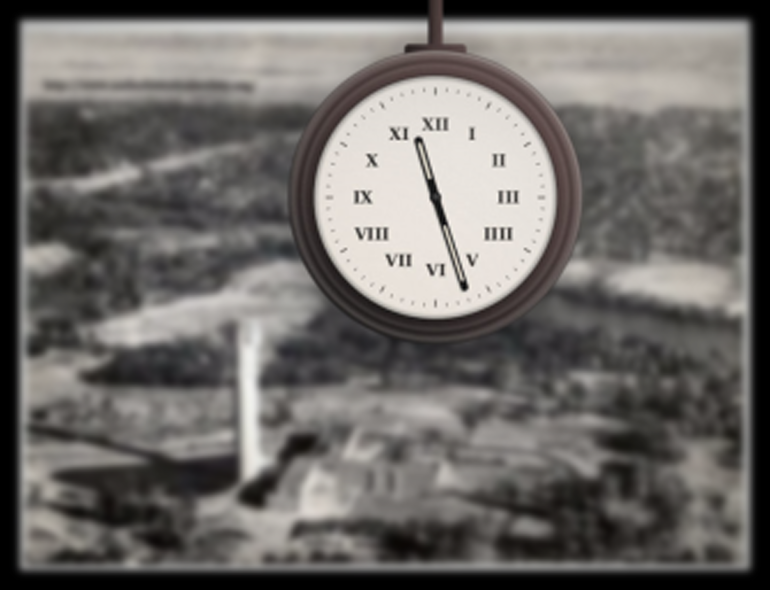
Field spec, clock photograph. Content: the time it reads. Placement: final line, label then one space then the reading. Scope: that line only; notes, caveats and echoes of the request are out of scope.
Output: 11:27
